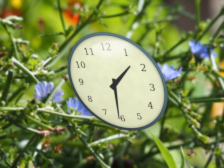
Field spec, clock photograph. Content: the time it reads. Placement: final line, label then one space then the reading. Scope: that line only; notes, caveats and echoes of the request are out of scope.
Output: 1:31
